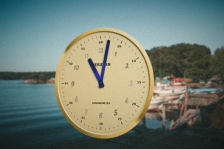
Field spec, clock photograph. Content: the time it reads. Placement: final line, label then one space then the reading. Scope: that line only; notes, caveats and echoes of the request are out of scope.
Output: 11:02
